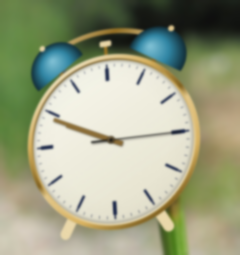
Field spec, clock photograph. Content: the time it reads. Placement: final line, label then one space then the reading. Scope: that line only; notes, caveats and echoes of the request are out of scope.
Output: 9:49:15
